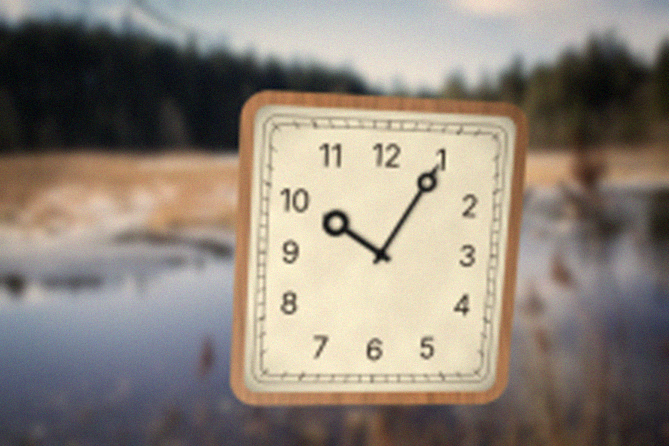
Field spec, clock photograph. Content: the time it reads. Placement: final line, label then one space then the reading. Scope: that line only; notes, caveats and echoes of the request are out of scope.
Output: 10:05
